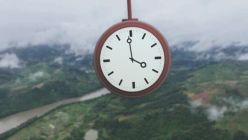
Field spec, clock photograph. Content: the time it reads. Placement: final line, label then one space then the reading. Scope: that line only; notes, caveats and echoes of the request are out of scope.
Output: 3:59
